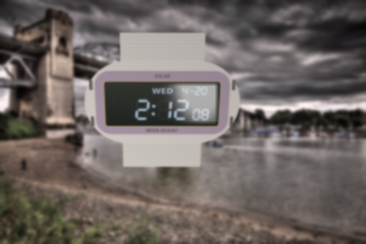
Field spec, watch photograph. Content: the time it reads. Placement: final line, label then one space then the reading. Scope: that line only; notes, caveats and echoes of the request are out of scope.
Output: 2:12:08
